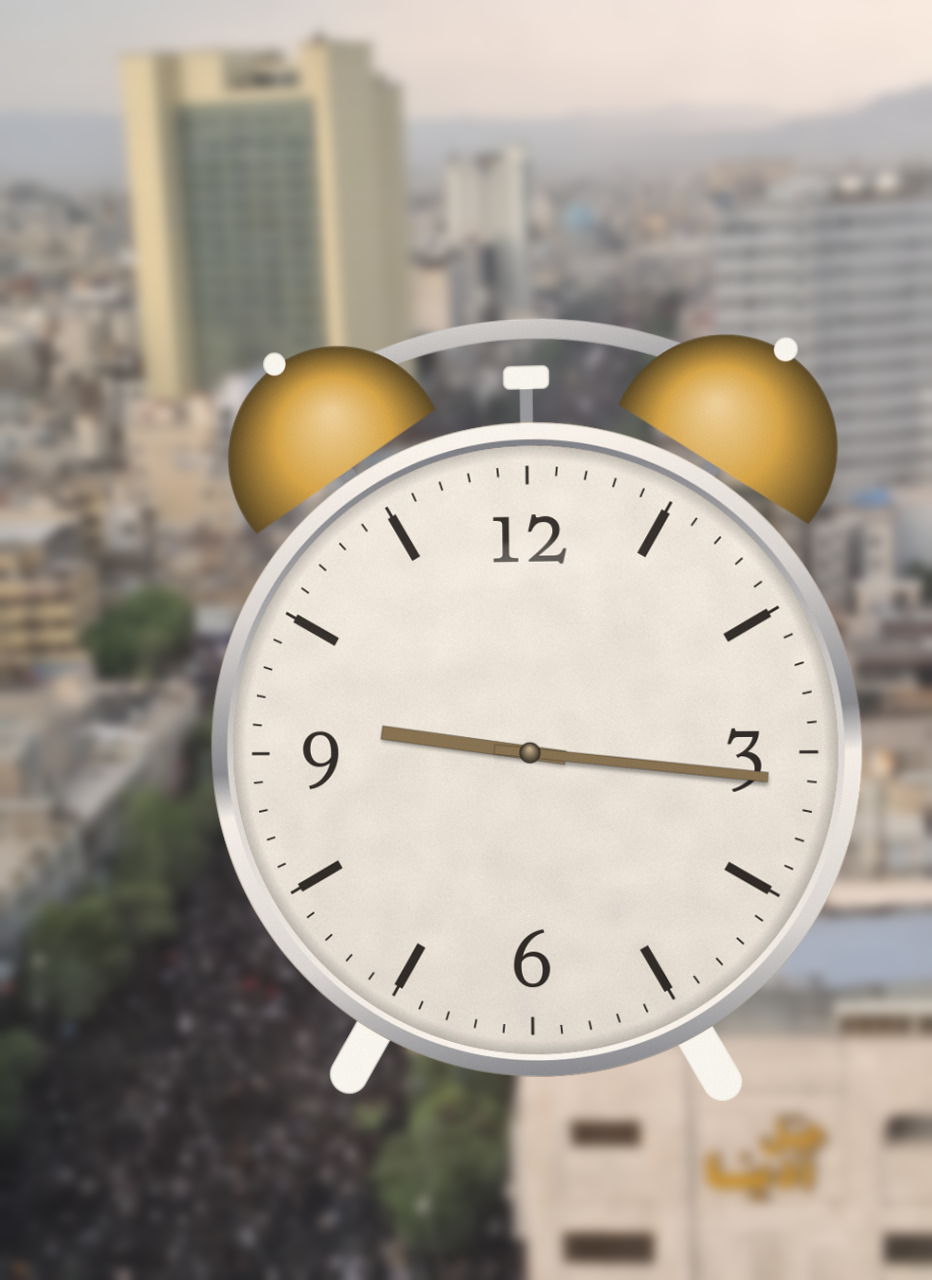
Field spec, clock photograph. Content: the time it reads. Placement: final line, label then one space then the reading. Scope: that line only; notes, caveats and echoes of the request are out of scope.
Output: 9:16
